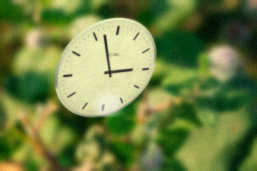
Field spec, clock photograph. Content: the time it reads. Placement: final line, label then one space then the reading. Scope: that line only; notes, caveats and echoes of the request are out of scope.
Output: 2:57
